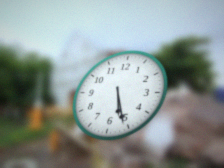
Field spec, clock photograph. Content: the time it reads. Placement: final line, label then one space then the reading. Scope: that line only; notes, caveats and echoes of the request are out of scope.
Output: 5:26
